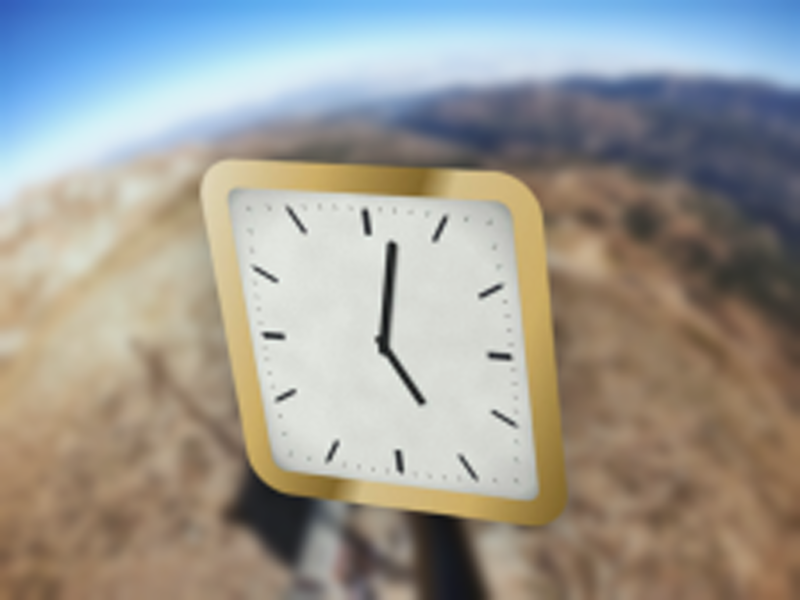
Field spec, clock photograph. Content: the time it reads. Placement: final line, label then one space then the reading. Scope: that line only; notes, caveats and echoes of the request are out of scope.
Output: 5:02
